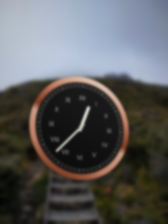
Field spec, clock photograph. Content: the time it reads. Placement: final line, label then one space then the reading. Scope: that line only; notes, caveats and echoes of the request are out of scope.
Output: 12:37
